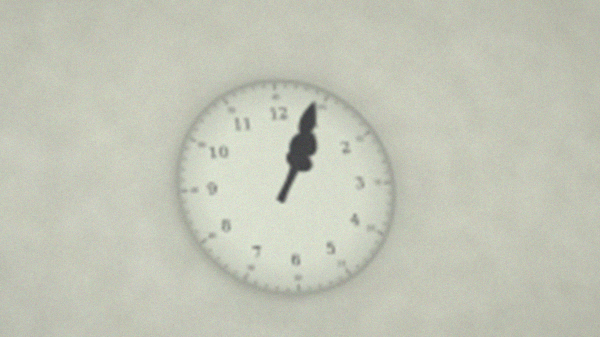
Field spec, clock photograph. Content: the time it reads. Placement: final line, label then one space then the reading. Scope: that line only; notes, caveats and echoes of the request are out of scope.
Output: 1:04
